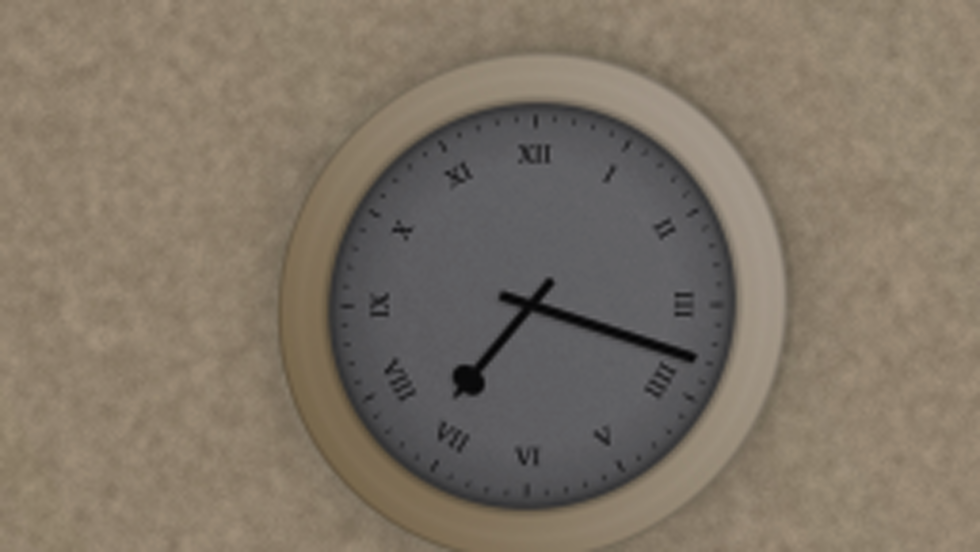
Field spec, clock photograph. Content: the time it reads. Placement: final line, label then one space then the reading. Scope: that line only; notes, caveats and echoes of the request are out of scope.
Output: 7:18
